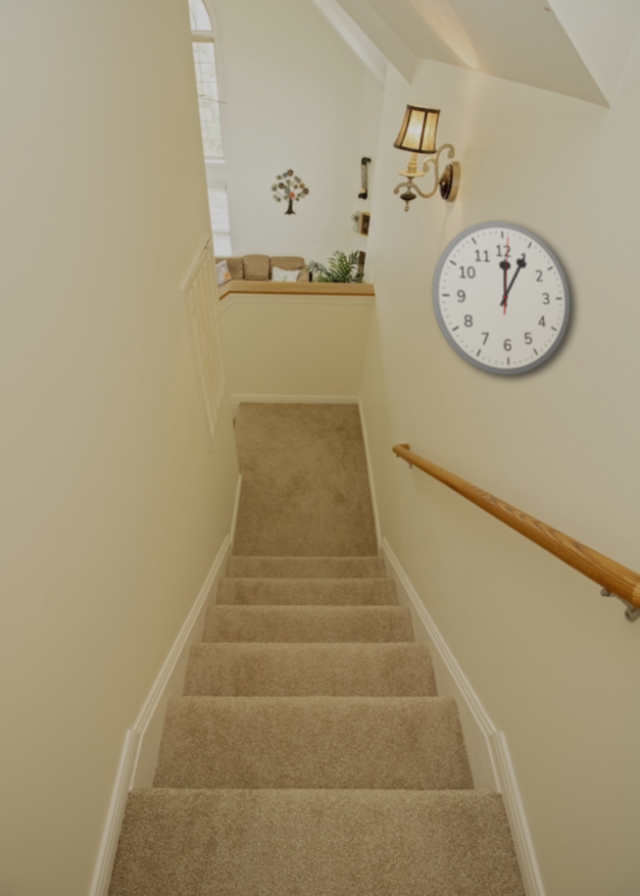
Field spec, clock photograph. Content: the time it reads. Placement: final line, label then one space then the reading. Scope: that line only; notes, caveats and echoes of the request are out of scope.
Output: 12:05:01
